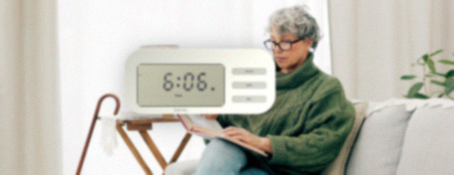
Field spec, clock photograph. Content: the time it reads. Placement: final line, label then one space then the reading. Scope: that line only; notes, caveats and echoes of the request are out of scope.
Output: 6:06
